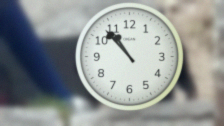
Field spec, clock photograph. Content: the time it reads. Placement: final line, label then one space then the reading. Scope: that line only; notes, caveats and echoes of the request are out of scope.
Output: 10:53
